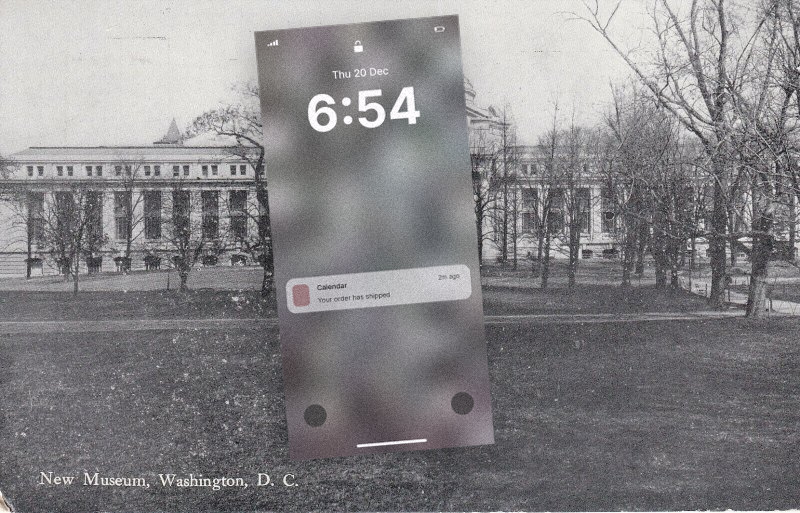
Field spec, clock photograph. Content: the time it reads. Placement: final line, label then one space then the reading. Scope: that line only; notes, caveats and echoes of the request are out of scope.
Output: 6:54
